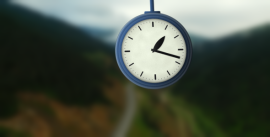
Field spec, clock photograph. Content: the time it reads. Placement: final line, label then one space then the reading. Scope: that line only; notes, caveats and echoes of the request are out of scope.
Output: 1:18
